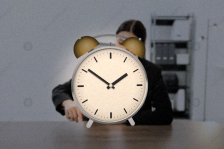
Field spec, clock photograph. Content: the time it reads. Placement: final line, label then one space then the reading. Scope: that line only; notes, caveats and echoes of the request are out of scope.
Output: 1:51
